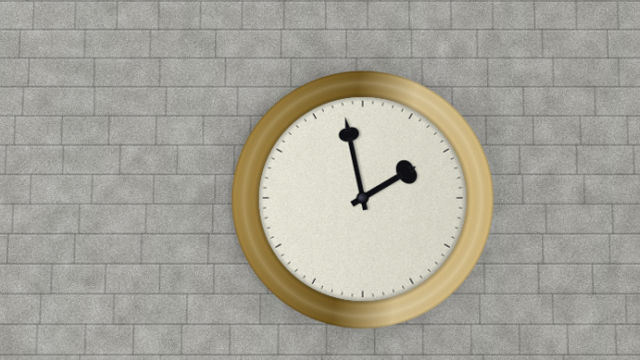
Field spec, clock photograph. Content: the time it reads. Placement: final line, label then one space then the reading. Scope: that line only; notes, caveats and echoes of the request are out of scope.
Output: 1:58
